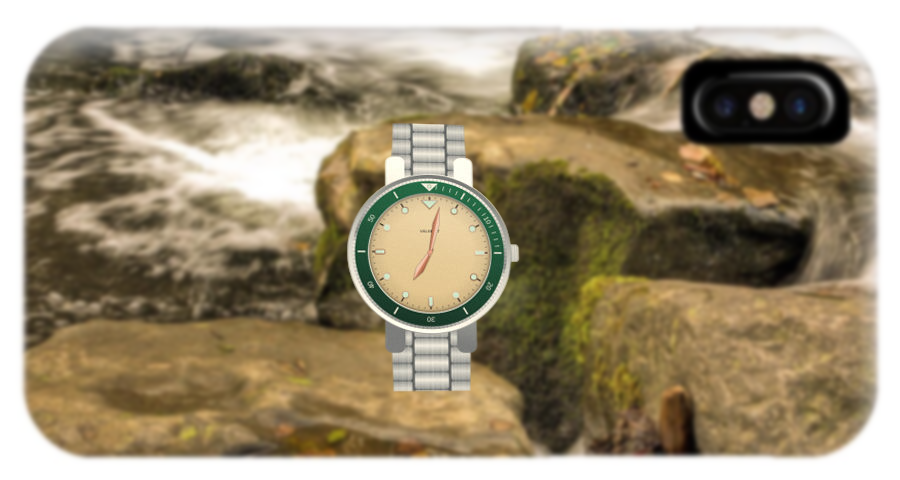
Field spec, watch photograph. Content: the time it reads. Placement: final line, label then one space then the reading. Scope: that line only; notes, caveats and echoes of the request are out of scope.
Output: 7:02
